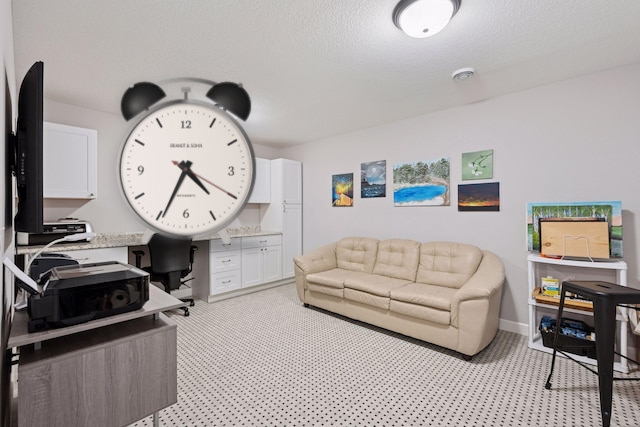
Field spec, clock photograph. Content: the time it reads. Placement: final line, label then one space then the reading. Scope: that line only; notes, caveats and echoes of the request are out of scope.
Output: 4:34:20
